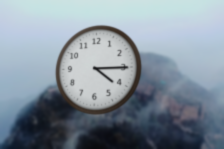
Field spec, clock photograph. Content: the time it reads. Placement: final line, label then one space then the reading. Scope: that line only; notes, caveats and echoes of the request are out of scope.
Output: 4:15
